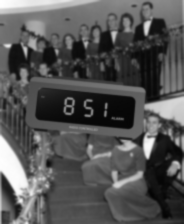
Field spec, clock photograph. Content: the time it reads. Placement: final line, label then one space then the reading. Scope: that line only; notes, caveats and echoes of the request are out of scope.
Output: 8:51
